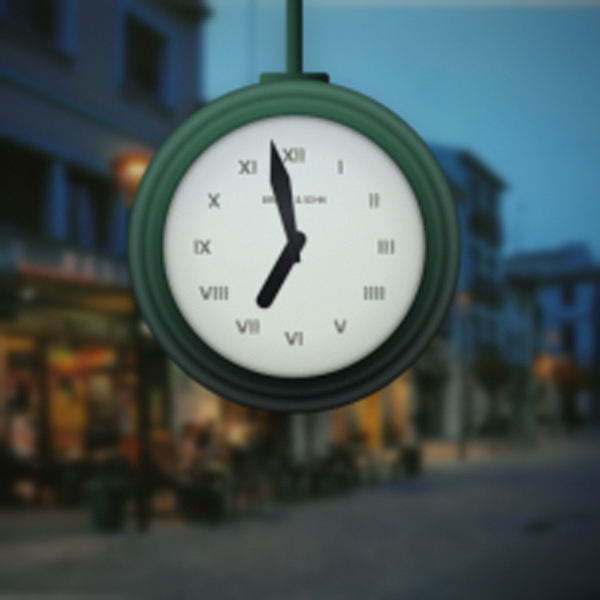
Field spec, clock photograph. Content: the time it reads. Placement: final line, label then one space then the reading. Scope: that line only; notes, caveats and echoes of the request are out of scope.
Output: 6:58
